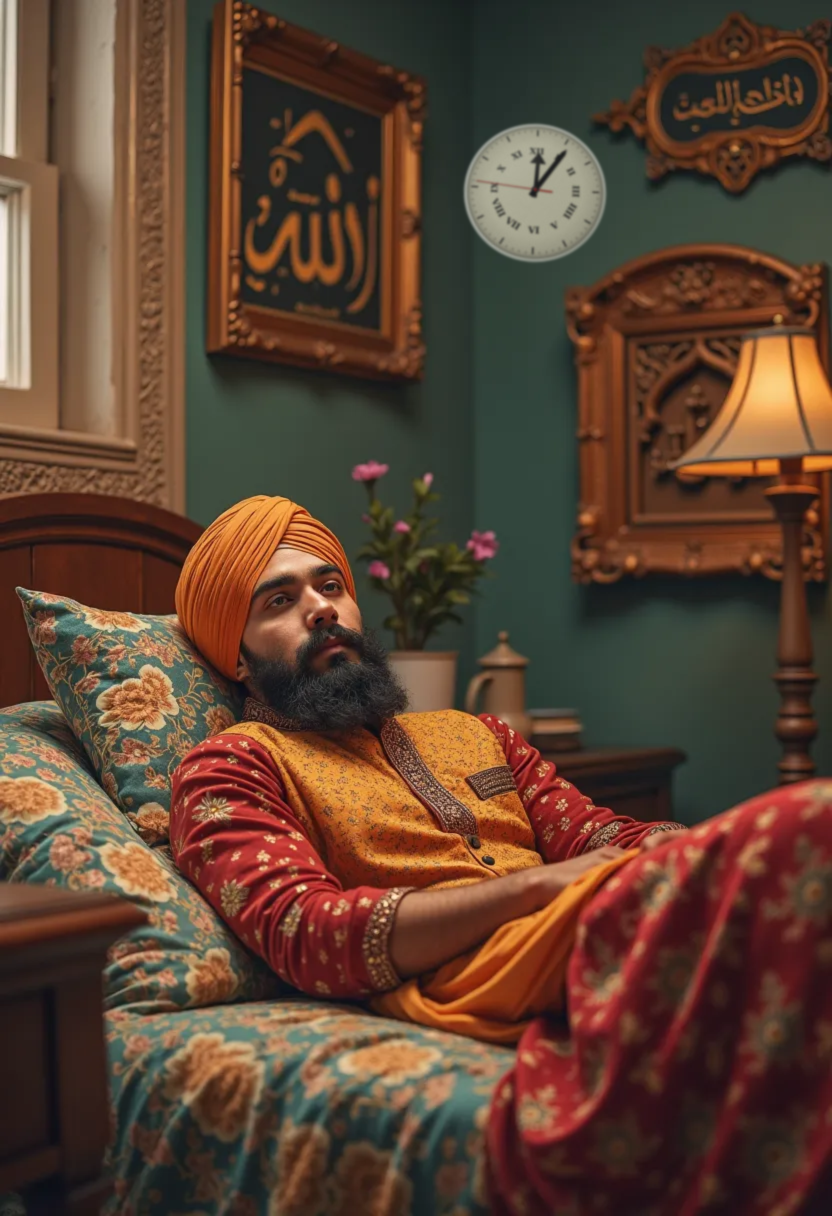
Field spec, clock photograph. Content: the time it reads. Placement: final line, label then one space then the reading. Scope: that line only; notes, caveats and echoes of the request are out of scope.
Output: 12:05:46
